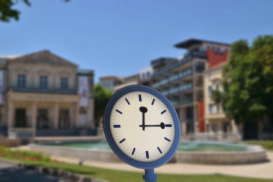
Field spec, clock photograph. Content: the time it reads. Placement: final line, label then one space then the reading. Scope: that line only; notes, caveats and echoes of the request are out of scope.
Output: 12:15
